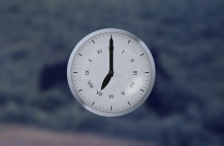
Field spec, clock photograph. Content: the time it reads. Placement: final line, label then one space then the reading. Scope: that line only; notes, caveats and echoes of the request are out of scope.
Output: 7:00
